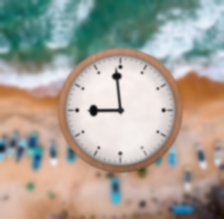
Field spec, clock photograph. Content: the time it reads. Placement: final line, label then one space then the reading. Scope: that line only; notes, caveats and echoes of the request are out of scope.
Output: 8:59
